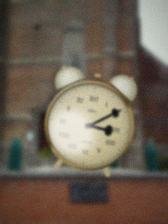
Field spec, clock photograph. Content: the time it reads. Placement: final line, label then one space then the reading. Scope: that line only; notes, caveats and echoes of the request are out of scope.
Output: 3:09
